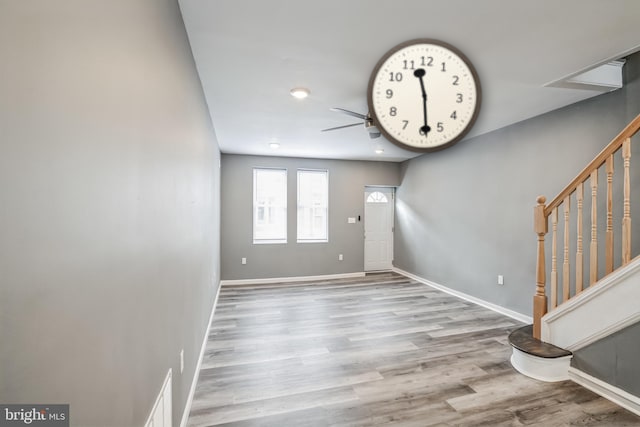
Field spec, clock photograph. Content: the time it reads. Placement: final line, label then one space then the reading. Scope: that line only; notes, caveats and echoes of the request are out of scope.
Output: 11:29
